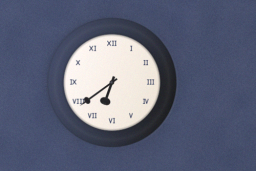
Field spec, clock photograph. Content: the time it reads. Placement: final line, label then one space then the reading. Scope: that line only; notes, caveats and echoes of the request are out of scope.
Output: 6:39
